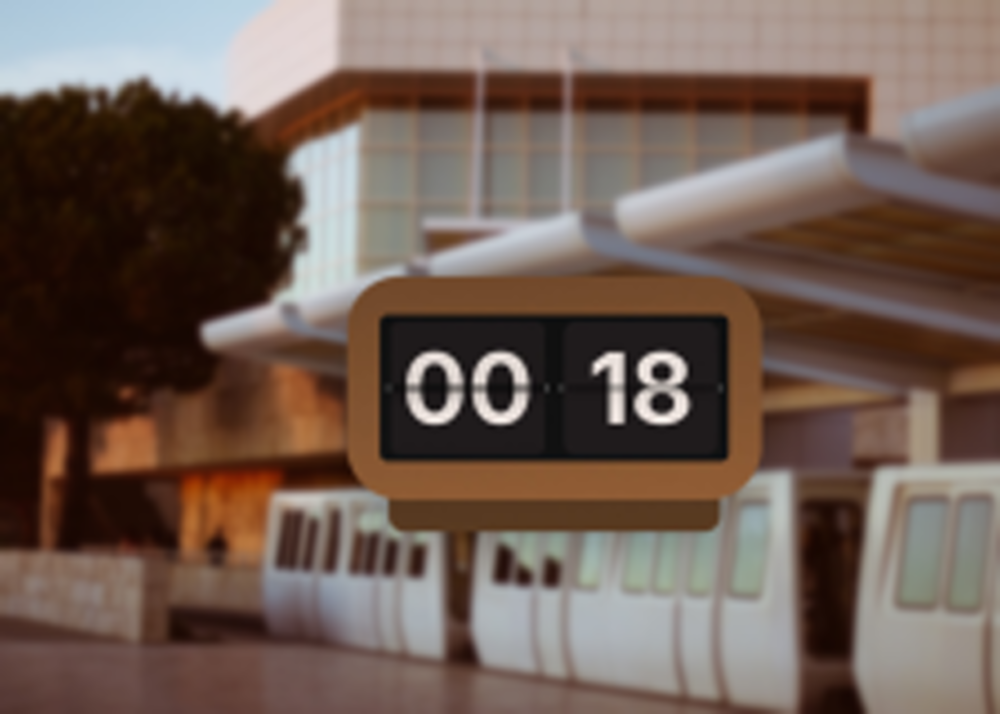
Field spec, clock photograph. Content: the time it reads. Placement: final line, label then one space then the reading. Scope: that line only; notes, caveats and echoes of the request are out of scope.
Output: 0:18
